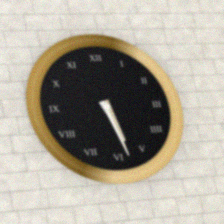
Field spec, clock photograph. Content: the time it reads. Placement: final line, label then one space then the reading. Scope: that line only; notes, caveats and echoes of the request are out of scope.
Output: 5:28
